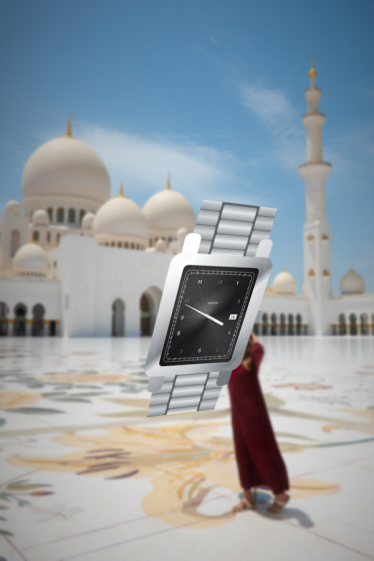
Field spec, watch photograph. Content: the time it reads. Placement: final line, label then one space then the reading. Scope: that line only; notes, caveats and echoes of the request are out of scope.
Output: 3:49
